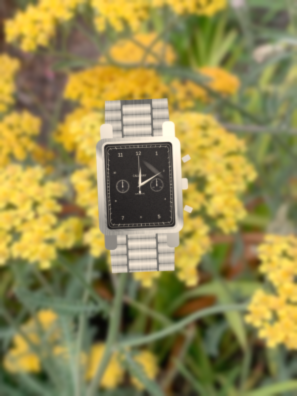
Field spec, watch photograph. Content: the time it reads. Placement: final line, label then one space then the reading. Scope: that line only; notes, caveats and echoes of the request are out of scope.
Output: 12:10
